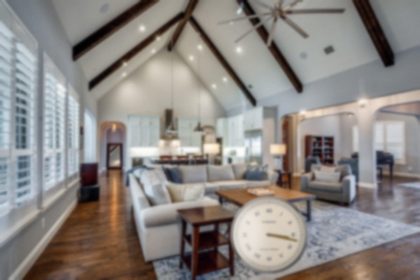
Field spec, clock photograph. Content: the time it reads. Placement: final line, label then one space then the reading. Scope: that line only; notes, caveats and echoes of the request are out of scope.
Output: 3:17
